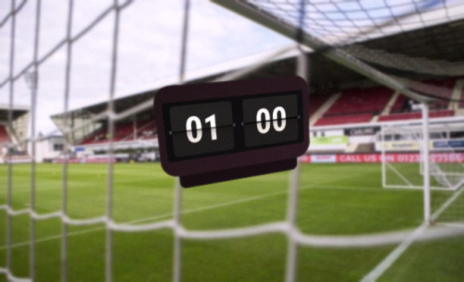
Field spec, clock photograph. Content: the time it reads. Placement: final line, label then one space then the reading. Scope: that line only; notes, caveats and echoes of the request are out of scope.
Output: 1:00
